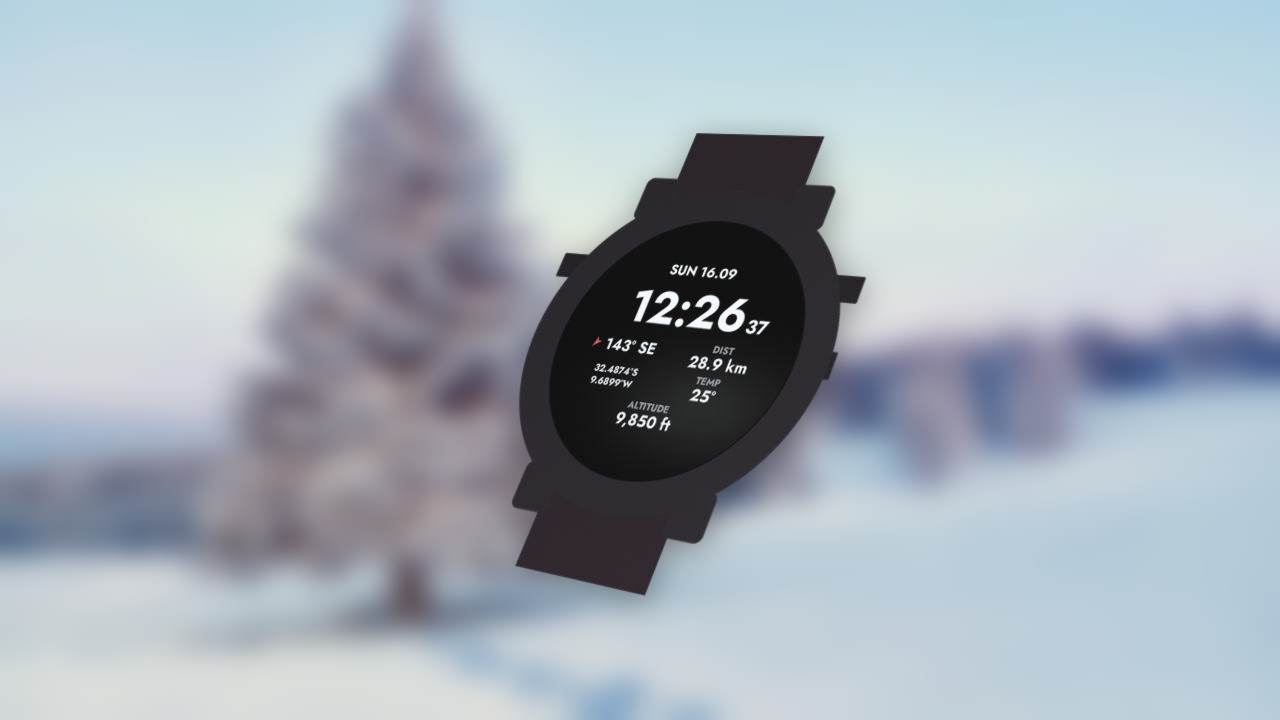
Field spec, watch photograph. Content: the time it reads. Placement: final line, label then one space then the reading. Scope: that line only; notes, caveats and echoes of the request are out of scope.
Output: 12:26:37
